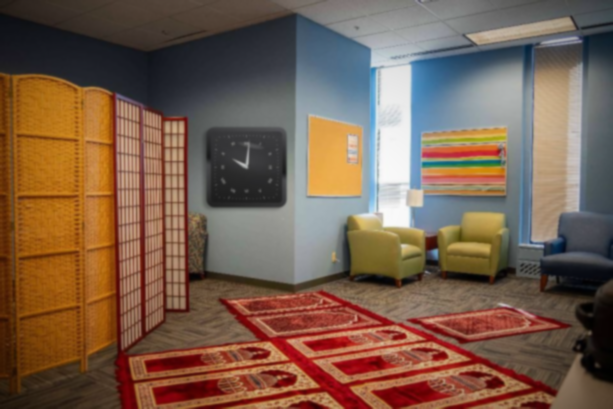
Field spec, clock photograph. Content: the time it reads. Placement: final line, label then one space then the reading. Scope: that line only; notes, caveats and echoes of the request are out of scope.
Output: 10:01
